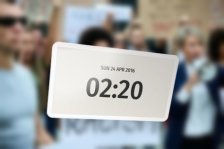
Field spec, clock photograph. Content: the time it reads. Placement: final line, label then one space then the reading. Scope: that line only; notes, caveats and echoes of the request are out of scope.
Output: 2:20
